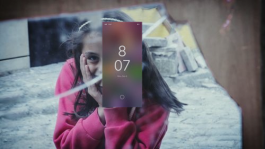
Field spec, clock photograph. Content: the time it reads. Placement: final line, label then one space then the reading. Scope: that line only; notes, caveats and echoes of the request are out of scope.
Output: 8:07
